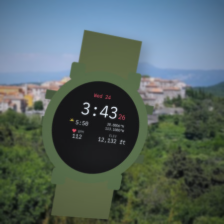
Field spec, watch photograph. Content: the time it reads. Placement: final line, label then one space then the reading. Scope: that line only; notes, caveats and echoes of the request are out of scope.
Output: 3:43
